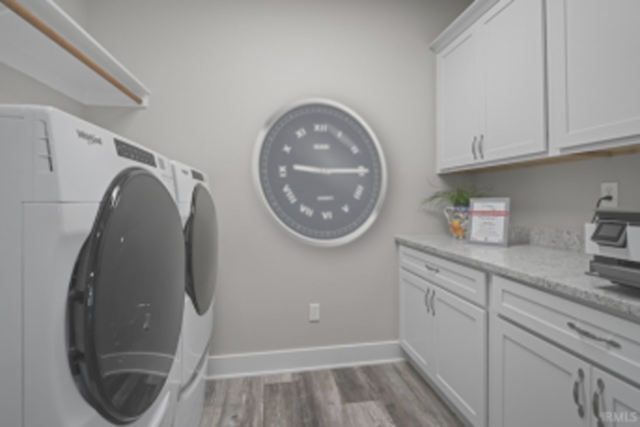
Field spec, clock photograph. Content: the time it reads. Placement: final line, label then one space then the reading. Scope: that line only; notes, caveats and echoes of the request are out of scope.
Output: 9:15
